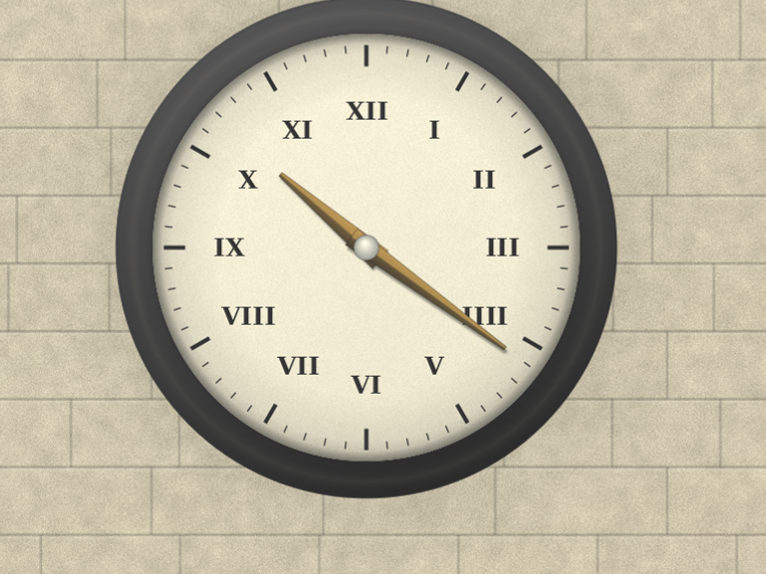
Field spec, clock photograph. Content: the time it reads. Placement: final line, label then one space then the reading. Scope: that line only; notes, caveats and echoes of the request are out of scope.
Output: 10:21
